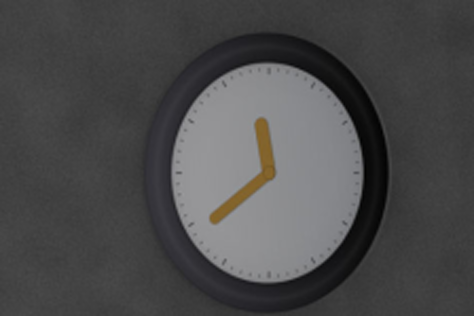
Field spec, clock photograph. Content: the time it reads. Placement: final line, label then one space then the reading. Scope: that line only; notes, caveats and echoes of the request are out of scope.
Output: 11:39
